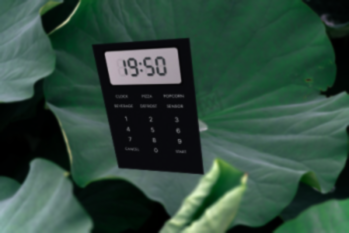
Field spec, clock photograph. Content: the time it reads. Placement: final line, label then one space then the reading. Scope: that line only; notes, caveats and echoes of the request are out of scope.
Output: 19:50
